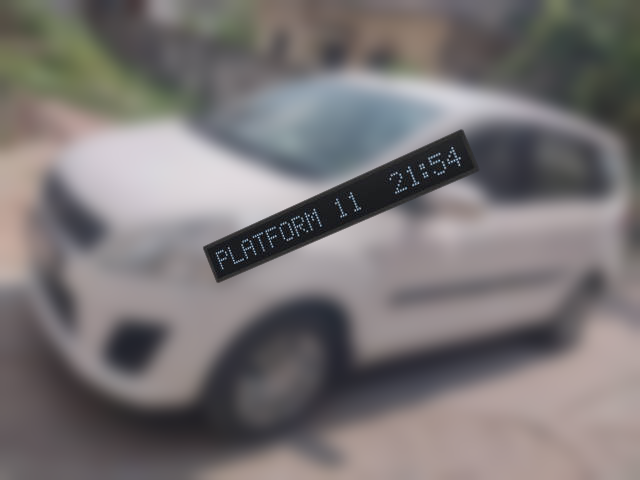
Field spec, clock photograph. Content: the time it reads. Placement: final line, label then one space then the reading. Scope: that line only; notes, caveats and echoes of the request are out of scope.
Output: 21:54
